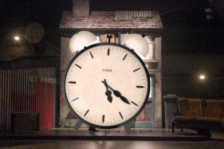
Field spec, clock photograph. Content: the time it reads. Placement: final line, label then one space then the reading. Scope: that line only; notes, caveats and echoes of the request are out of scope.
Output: 5:21
